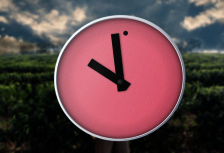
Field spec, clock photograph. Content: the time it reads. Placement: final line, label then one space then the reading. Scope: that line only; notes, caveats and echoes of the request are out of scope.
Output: 9:58
